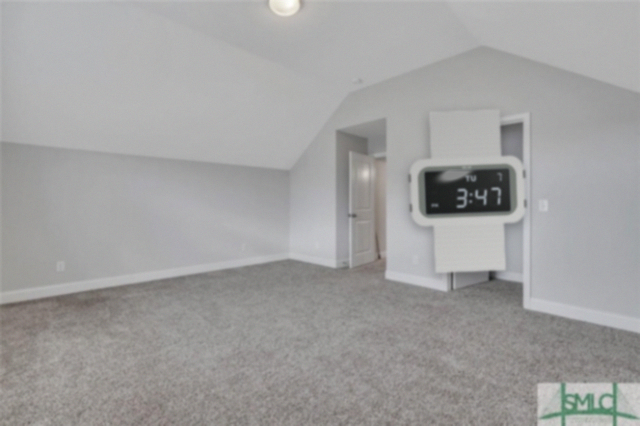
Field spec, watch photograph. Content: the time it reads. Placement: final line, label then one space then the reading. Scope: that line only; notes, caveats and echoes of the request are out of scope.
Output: 3:47
